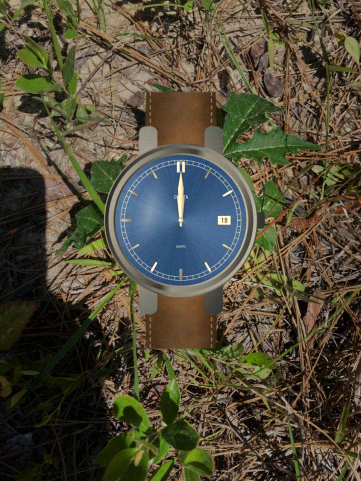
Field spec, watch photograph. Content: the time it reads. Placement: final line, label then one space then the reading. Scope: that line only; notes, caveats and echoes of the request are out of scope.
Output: 12:00
